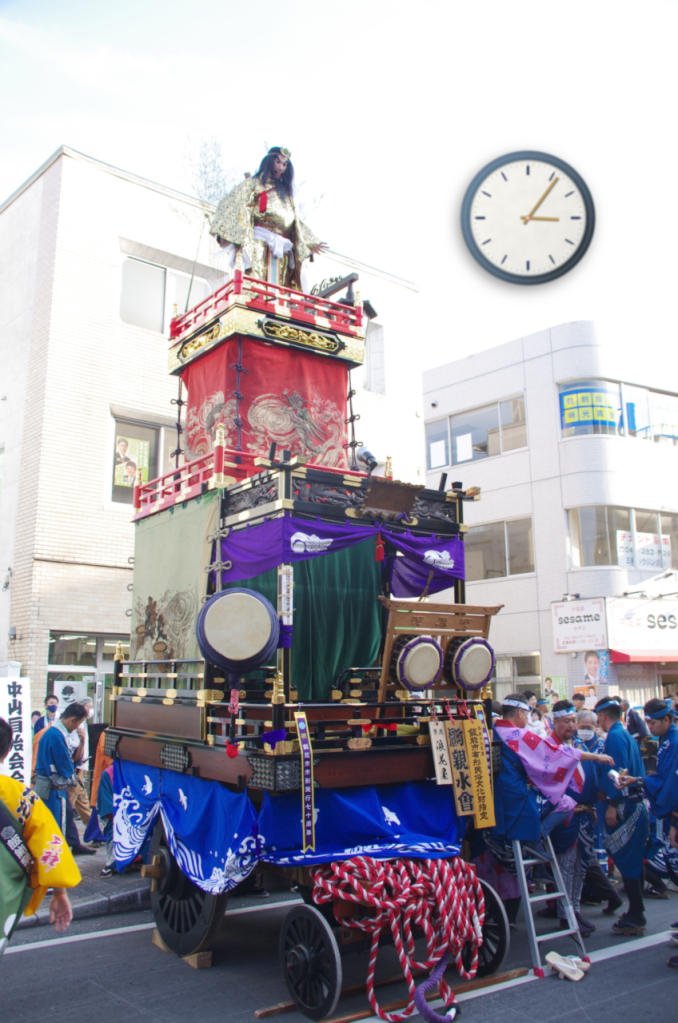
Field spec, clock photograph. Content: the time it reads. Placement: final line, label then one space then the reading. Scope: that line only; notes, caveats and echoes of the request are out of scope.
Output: 3:06
